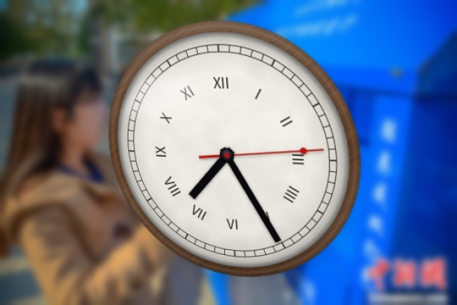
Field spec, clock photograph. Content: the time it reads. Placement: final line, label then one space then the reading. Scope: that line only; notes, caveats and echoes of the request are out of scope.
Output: 7:25:14
